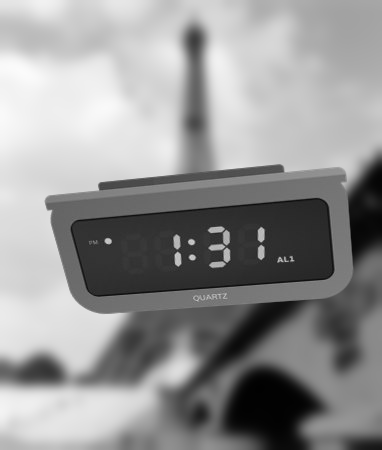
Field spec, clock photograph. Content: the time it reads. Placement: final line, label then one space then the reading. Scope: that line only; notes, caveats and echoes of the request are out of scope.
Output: 1:31
